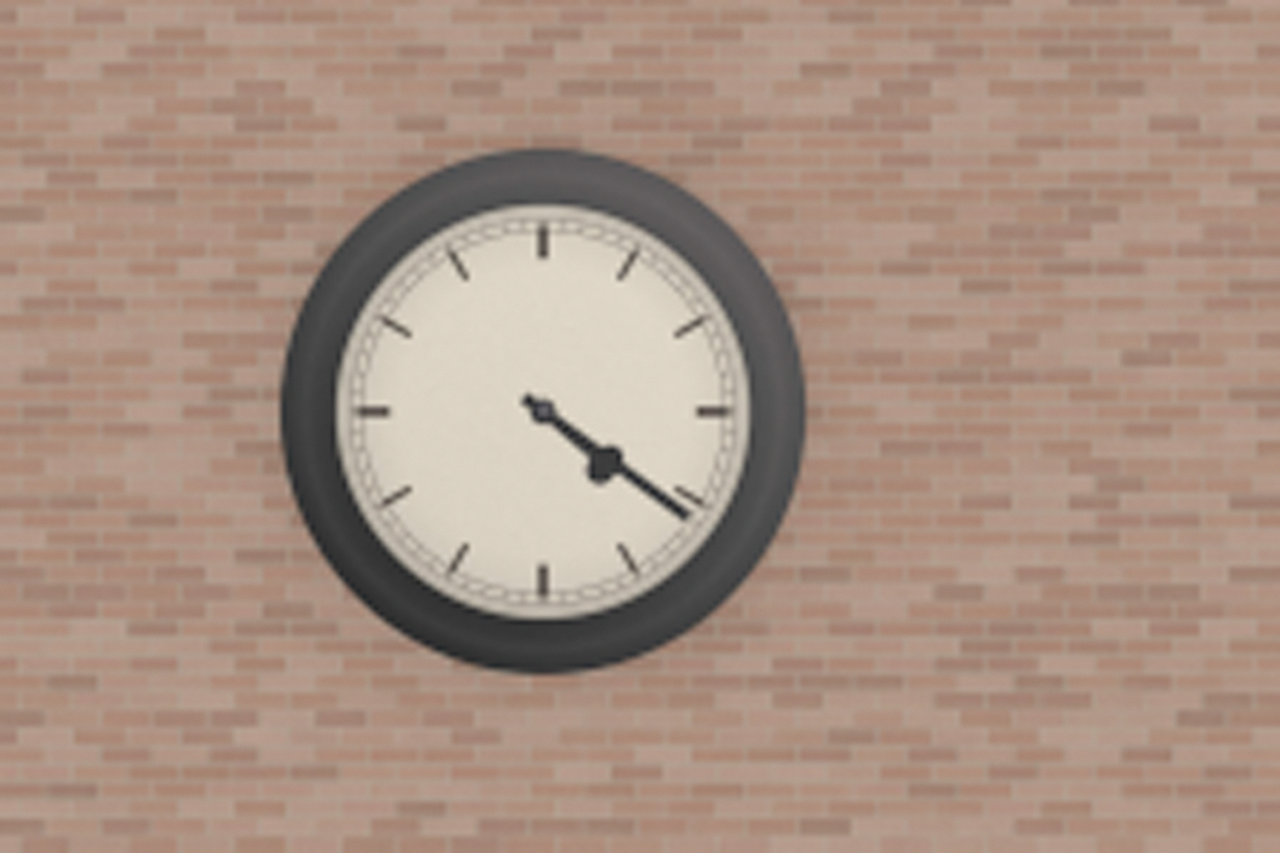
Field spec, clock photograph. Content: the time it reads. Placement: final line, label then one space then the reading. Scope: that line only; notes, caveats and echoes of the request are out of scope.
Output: 4:21
